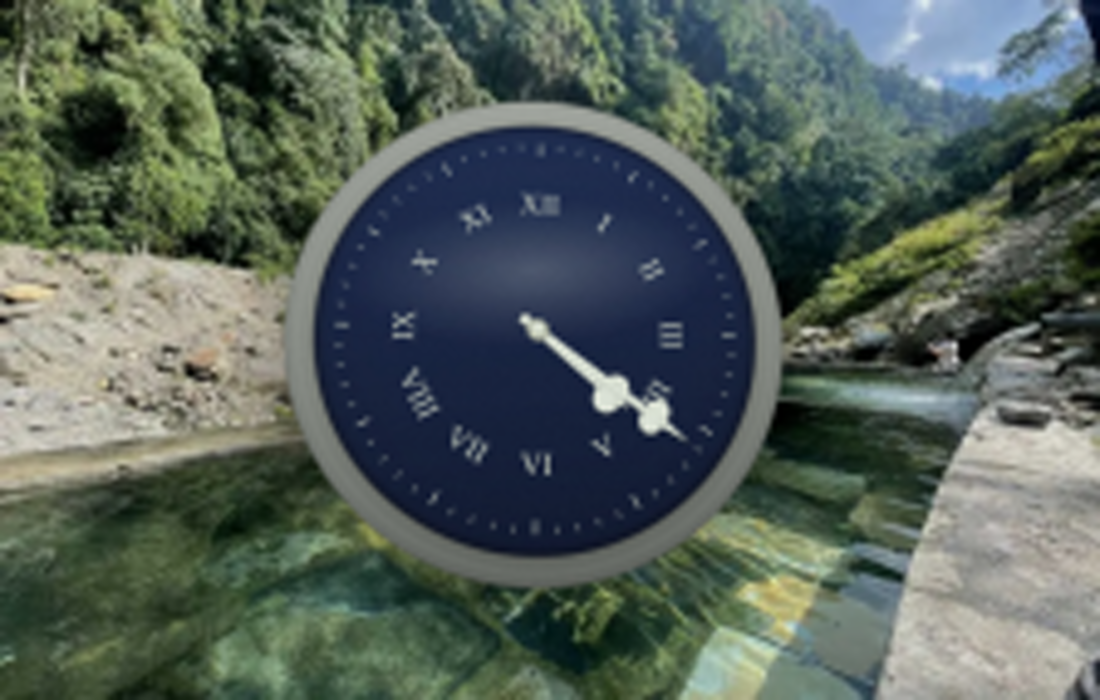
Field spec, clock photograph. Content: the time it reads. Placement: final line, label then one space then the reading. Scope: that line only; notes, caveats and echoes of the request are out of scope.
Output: 4:21
